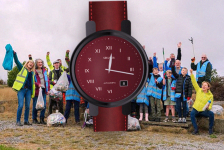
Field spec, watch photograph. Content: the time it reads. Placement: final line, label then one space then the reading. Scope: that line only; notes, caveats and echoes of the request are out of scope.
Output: 12:17
